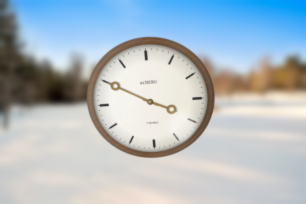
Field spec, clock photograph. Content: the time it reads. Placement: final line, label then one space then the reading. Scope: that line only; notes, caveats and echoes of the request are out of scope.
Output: 3:50
